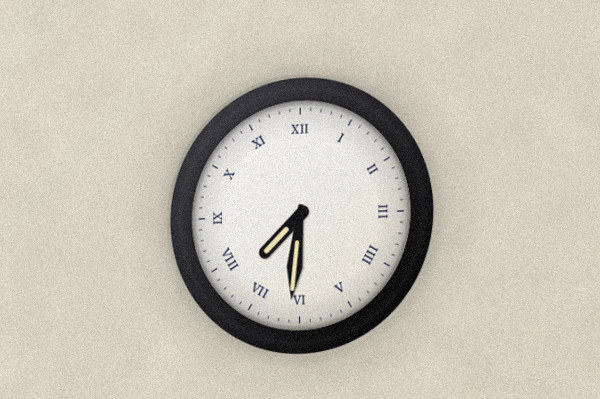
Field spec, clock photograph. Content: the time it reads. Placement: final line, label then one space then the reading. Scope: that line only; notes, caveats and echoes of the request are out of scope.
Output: 7:31
